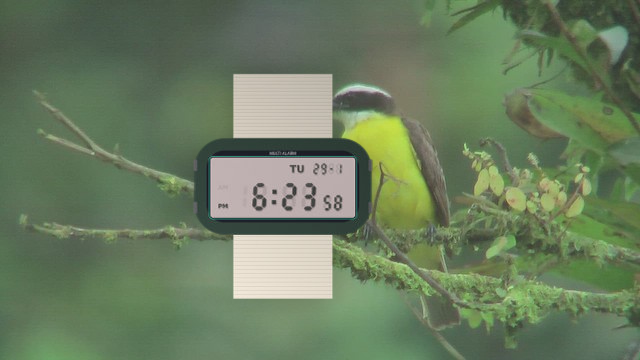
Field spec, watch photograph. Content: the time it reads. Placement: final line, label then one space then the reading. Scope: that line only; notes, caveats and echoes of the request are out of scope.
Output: 6:23:58
